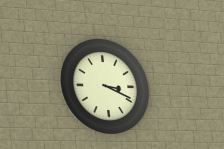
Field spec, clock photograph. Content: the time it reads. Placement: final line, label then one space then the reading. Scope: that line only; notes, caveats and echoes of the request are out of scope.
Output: 3:19
